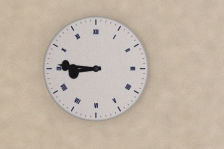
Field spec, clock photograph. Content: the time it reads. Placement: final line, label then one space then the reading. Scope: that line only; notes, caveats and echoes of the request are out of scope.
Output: 8:46
